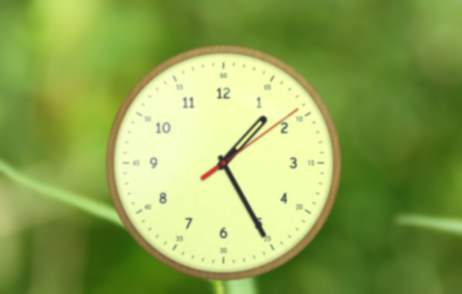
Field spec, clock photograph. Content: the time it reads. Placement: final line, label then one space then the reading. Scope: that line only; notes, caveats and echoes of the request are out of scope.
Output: 1:25:09
